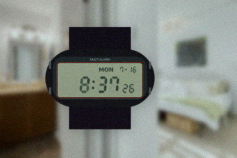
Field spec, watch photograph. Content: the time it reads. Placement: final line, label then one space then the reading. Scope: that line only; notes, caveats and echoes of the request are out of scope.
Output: 8:37:26
